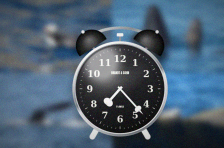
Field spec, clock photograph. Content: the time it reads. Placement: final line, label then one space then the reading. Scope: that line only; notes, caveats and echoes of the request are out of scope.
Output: 7:23
